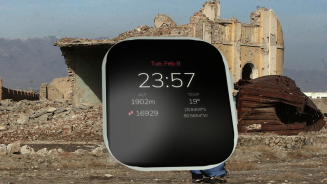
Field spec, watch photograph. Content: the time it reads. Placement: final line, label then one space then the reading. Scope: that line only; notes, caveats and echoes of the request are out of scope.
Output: 23:57
